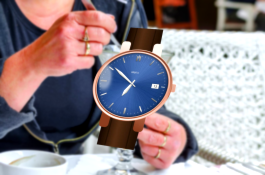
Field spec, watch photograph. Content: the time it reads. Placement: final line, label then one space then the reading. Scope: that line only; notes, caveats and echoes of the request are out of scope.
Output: 6:51
